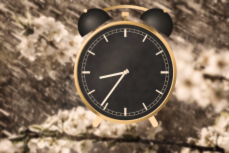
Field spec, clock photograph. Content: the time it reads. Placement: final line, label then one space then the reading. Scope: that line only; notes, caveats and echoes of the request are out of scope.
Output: 8:36
